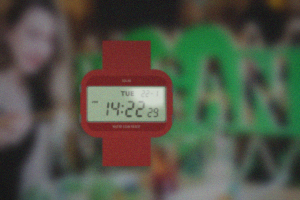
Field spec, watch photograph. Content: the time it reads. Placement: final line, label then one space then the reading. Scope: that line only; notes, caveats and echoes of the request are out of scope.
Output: 14:22:29
